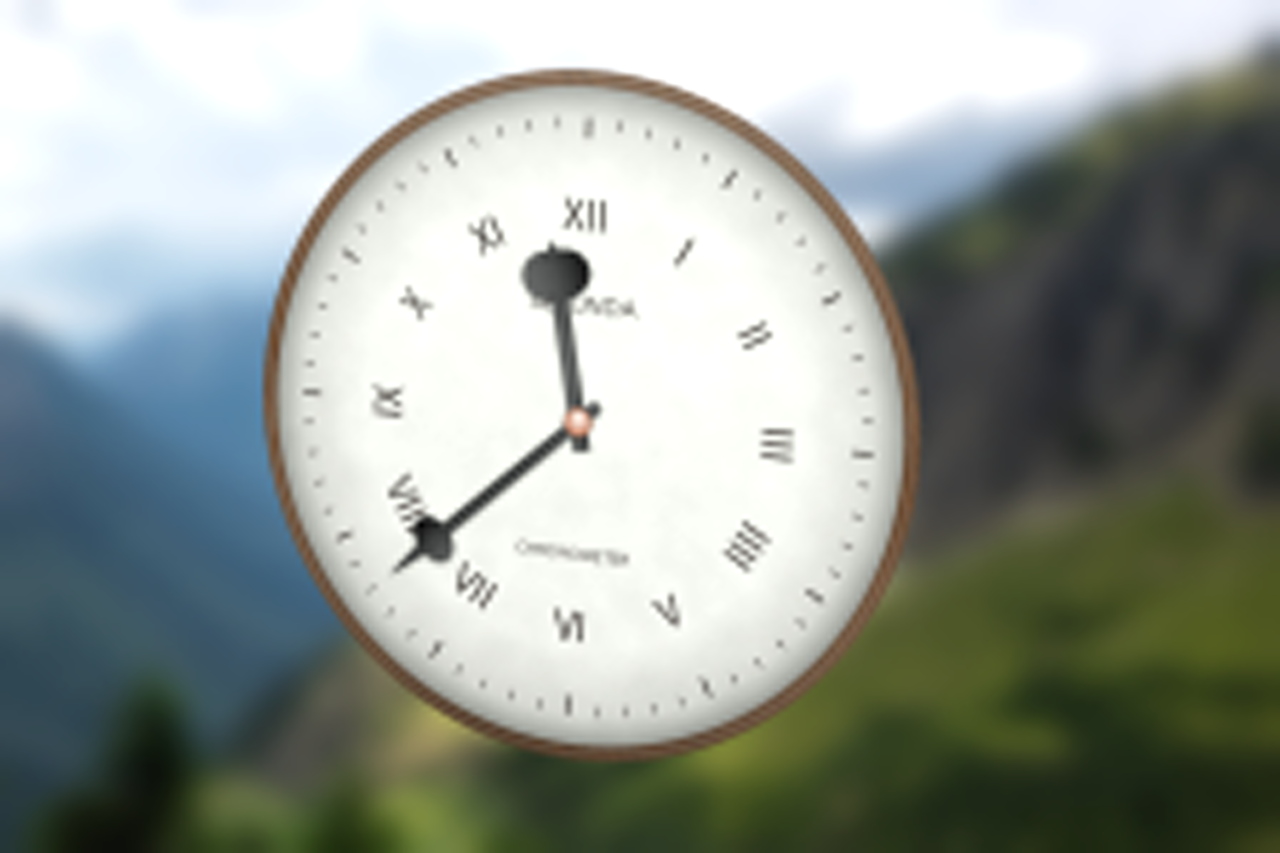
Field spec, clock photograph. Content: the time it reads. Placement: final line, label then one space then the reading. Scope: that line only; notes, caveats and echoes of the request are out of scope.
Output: 11:38
